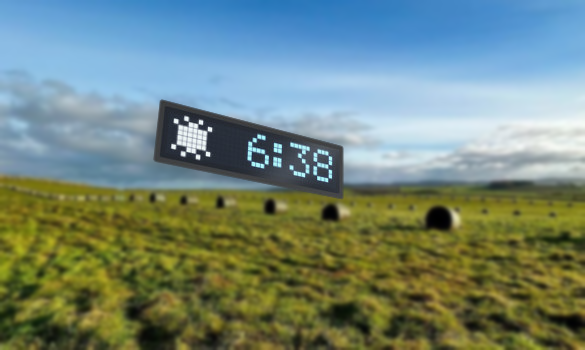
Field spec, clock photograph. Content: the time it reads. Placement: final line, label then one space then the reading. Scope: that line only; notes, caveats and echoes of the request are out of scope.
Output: 6:38
